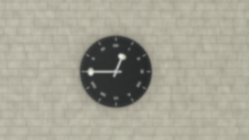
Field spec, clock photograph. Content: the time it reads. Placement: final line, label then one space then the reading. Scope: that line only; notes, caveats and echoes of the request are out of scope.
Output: 12:45
